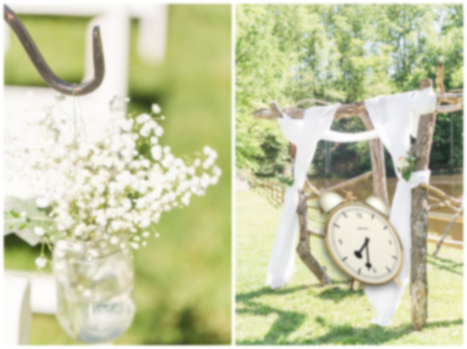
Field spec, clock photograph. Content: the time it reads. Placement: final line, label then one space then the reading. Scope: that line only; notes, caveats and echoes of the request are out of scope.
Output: 7:32
